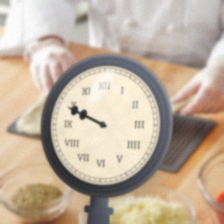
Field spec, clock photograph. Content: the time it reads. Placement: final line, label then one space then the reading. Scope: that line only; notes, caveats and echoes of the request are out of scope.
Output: 9:49
